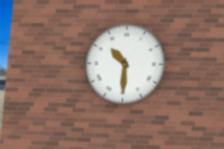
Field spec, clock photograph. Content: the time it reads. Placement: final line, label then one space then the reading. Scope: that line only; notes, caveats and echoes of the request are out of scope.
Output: 10:30
